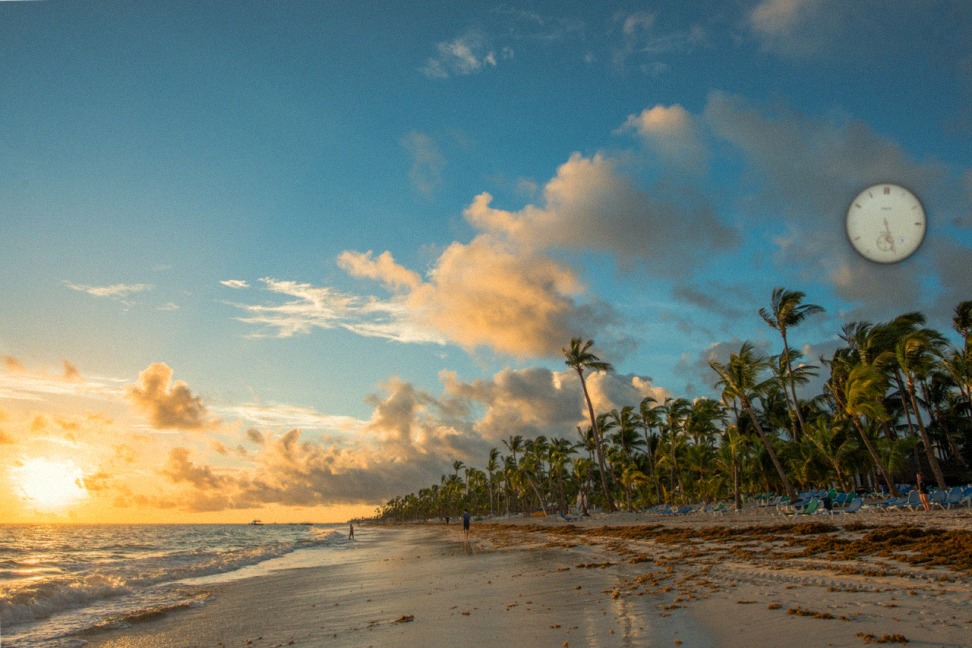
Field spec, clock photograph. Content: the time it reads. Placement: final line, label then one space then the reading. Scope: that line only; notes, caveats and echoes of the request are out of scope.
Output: 5:27
